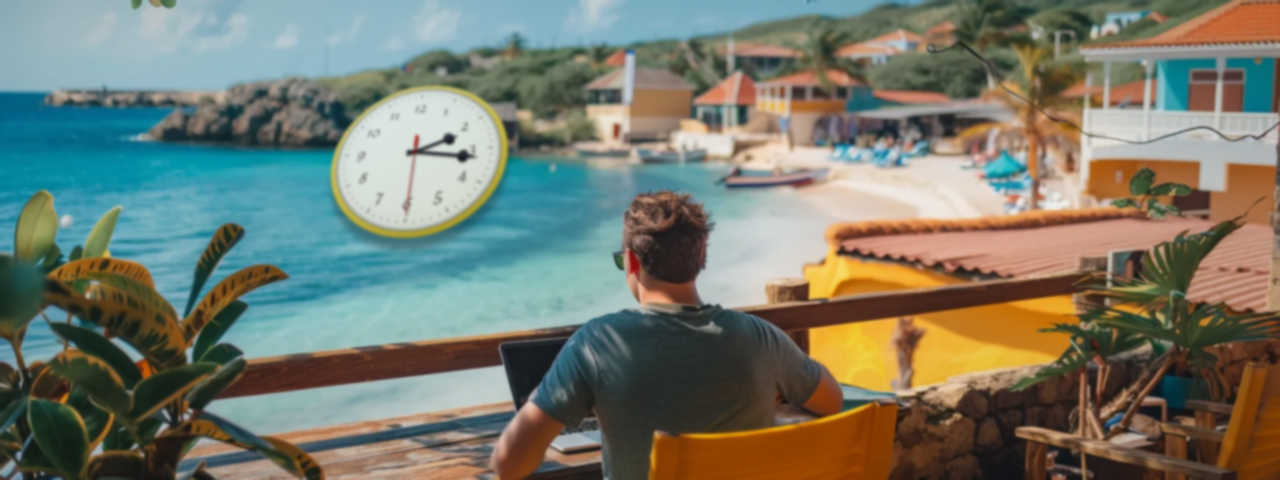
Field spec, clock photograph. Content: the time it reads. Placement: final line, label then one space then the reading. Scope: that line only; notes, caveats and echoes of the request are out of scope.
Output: 2:16:30
